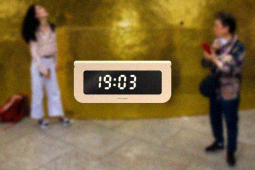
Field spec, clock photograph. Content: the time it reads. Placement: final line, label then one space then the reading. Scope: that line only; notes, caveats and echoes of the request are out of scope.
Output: 19:03
